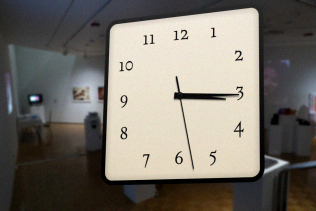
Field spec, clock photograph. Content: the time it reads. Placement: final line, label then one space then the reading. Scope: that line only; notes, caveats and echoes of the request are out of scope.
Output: 3:15:28
